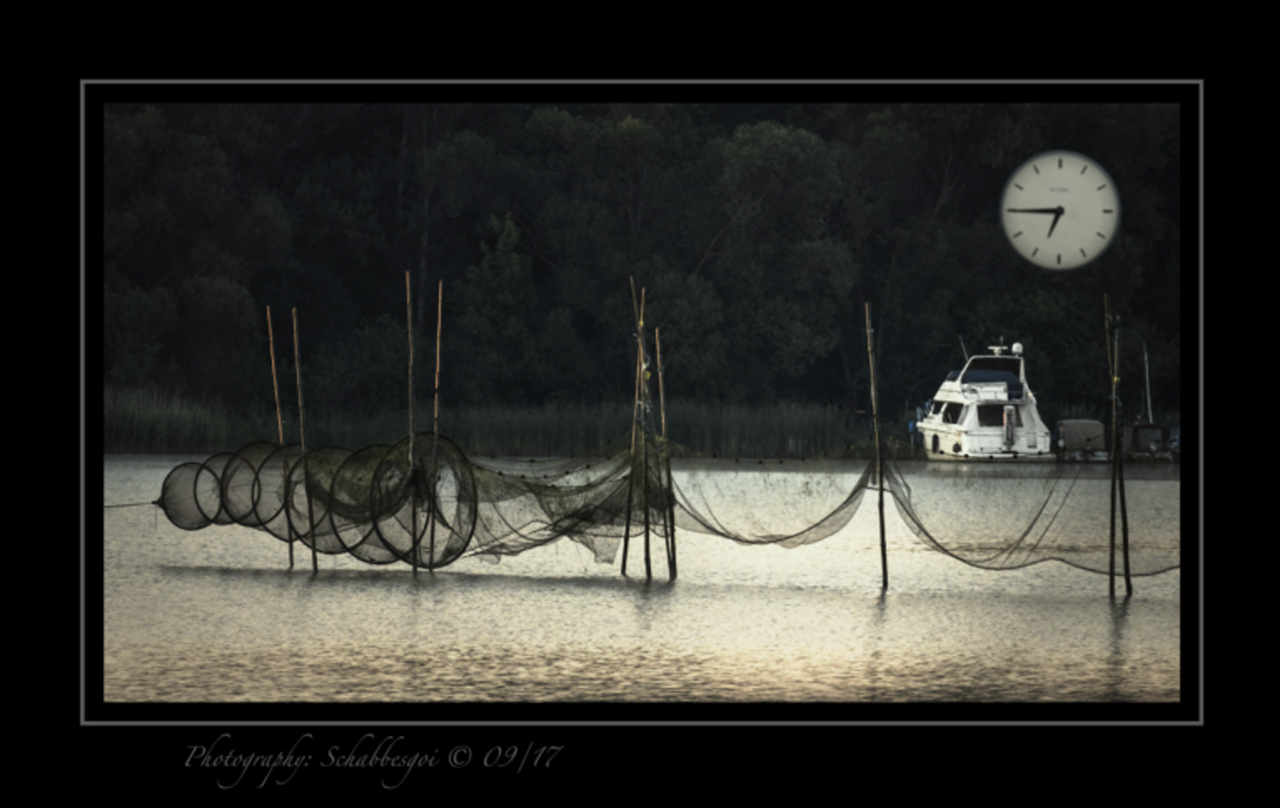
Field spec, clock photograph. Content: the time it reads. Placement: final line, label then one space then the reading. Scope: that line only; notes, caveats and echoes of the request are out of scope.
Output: 6:45
